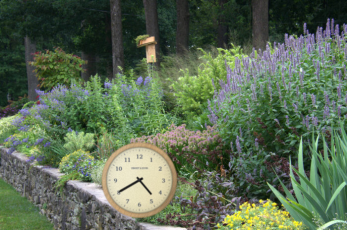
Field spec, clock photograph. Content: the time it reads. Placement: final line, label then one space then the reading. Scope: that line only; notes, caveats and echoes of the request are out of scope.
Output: 4:40
